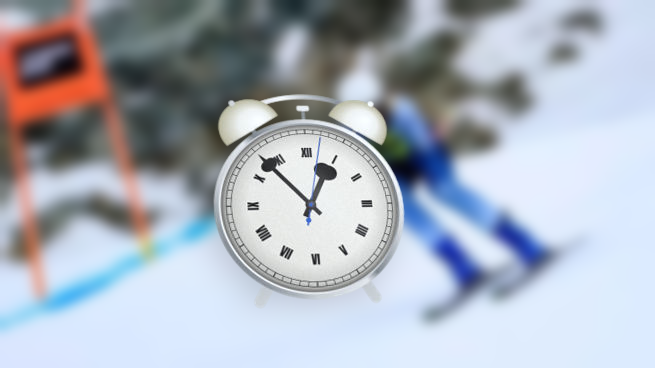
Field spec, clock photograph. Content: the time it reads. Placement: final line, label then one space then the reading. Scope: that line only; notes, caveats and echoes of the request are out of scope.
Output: 12:53:02
